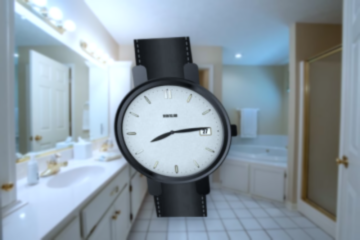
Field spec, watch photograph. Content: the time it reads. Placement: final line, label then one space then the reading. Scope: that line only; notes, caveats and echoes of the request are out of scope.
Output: 8:14
